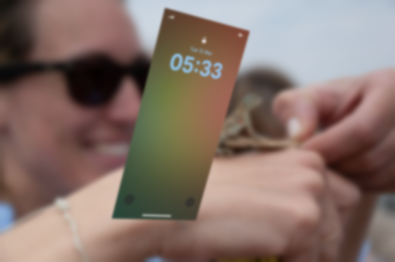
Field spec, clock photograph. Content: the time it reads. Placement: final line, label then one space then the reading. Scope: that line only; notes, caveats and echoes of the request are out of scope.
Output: 5:33
